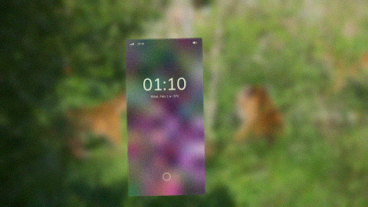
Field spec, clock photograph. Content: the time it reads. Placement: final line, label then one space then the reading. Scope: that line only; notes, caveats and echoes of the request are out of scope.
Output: 1:10
